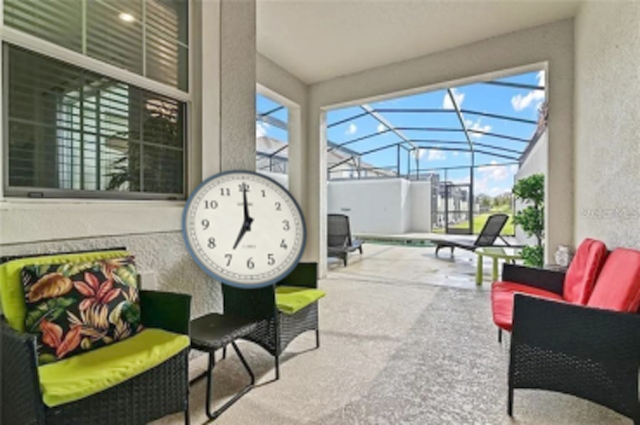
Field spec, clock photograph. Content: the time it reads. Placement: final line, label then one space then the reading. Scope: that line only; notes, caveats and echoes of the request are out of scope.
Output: 7:00
